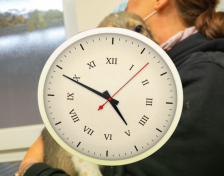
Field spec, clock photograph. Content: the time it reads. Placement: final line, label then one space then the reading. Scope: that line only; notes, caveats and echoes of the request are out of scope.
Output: 4:49:07
